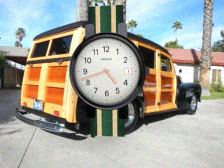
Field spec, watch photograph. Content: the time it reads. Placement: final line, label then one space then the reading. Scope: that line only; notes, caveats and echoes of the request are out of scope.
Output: 4:42
